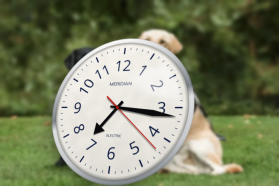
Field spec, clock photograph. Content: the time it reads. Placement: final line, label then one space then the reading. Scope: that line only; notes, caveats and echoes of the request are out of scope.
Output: 7:16:22
